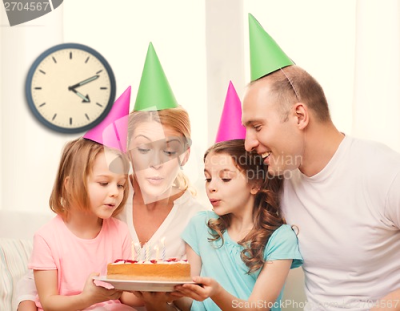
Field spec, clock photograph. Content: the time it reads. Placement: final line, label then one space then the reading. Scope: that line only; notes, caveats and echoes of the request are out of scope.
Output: 4:11
